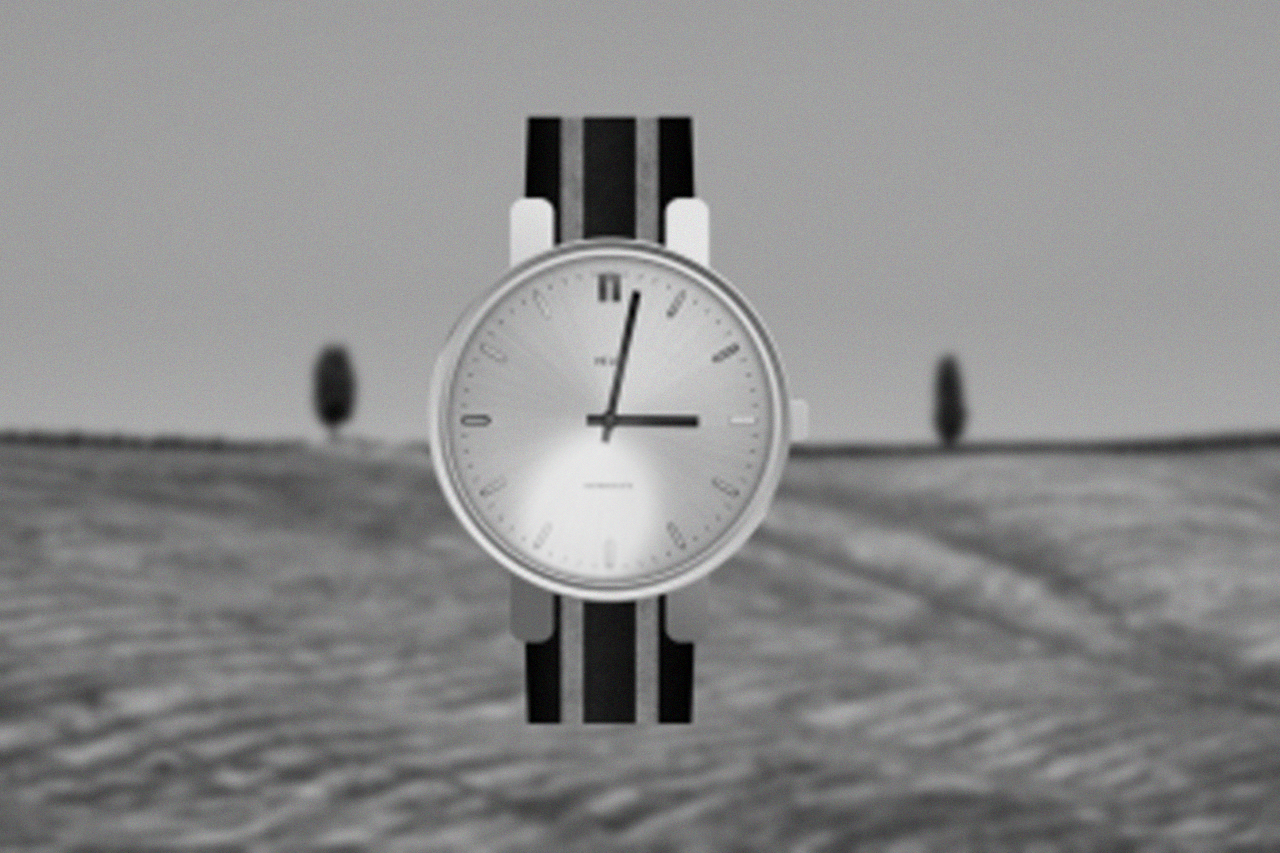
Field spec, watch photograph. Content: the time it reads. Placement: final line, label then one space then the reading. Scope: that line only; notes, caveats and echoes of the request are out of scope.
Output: 3:02
